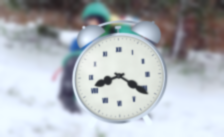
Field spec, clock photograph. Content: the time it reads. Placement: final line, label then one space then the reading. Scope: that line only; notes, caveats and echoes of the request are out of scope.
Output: 8:21
